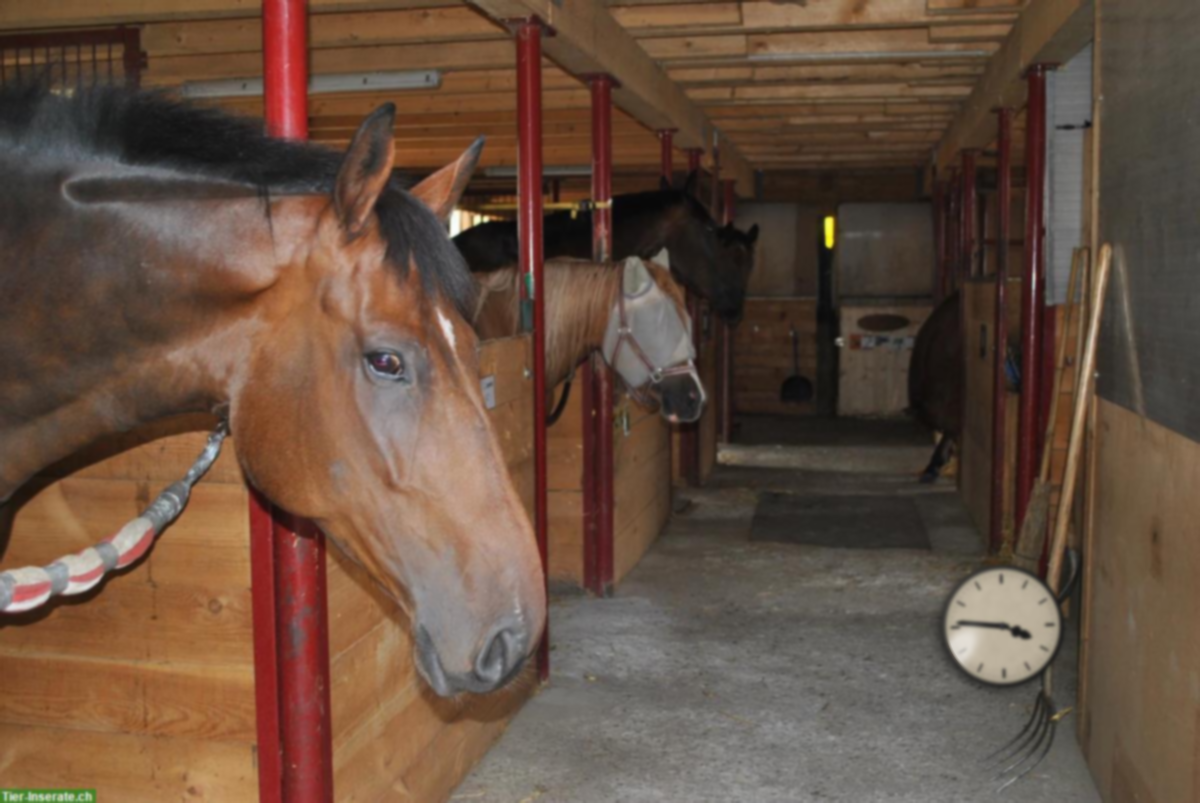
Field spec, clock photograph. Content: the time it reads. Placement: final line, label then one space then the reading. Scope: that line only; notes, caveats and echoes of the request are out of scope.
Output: 3:46
